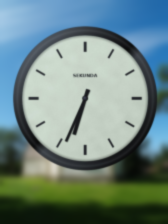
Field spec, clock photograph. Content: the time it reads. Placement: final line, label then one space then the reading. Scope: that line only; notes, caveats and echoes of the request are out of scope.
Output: 6:34
